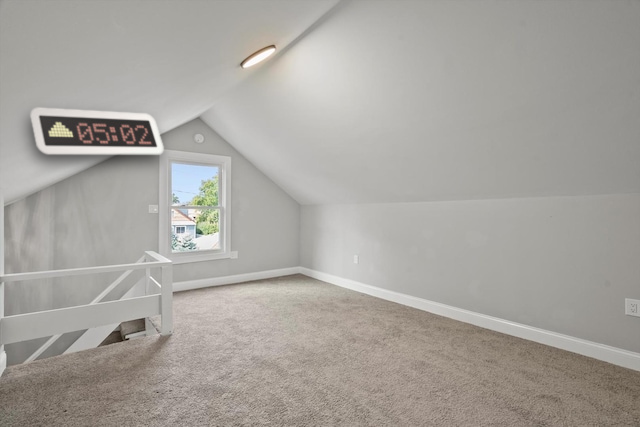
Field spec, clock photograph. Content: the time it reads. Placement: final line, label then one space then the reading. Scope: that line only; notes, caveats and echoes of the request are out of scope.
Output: 5:02
